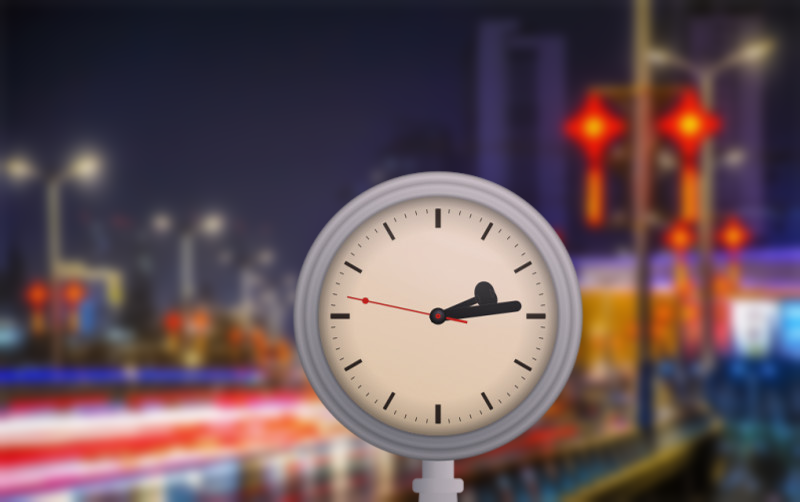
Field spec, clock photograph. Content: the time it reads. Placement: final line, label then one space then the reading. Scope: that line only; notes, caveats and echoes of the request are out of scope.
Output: 2:13:47
